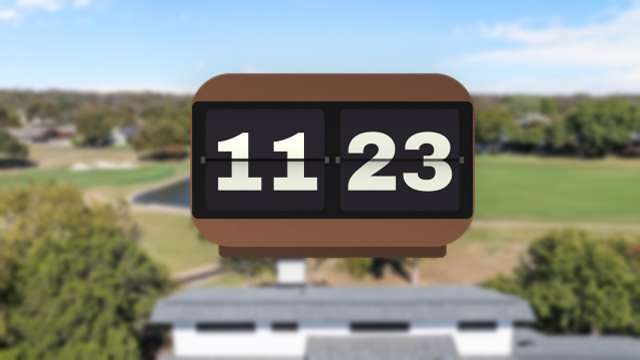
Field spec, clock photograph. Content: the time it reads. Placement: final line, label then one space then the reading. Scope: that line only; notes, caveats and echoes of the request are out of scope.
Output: 11:23
